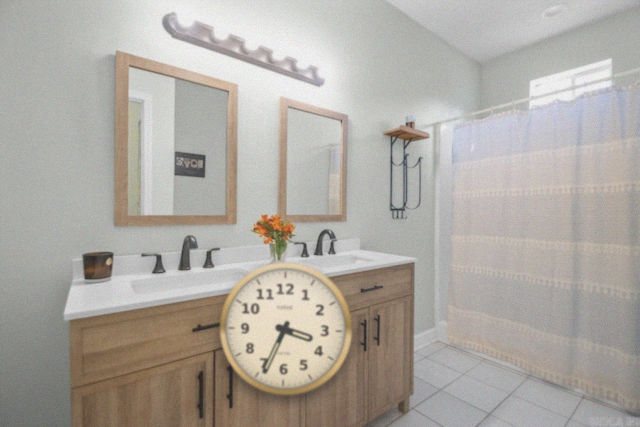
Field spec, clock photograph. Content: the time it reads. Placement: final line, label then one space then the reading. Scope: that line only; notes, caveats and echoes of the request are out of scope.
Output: 3:34
